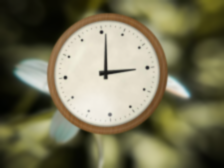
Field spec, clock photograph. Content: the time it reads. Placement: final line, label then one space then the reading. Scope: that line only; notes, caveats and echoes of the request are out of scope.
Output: 3:01
